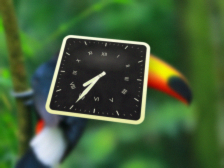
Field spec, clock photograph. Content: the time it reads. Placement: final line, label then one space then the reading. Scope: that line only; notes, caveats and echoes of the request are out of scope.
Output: 7:35
